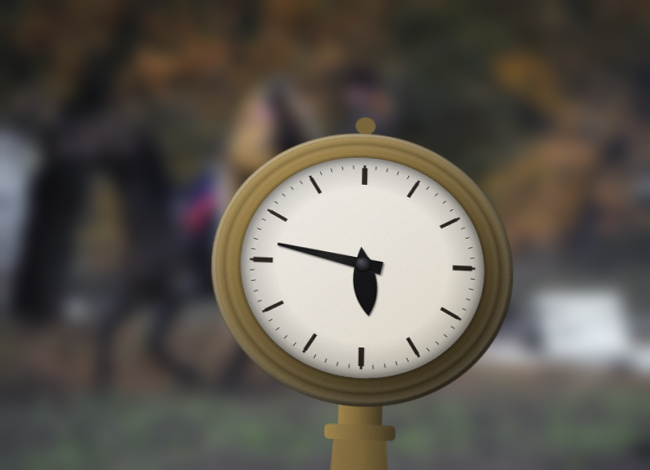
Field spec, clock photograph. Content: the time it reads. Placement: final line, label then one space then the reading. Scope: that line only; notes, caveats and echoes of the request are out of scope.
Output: 5:47
